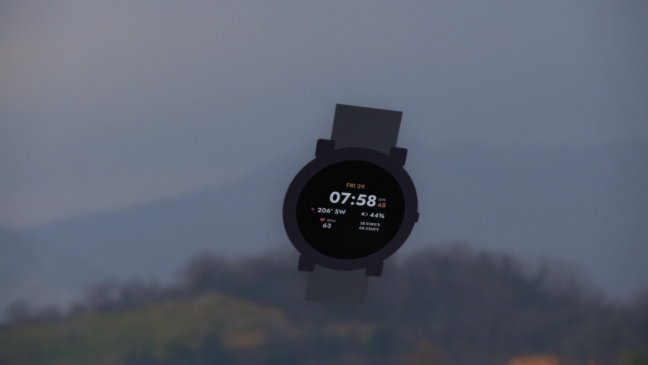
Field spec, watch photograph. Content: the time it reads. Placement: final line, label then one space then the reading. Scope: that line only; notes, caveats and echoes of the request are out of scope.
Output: 7:58
